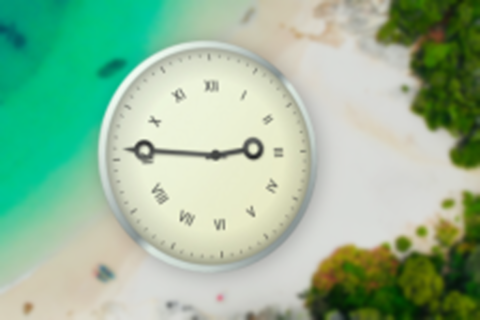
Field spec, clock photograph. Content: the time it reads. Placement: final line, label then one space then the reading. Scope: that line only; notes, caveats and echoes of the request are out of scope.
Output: 2:46
